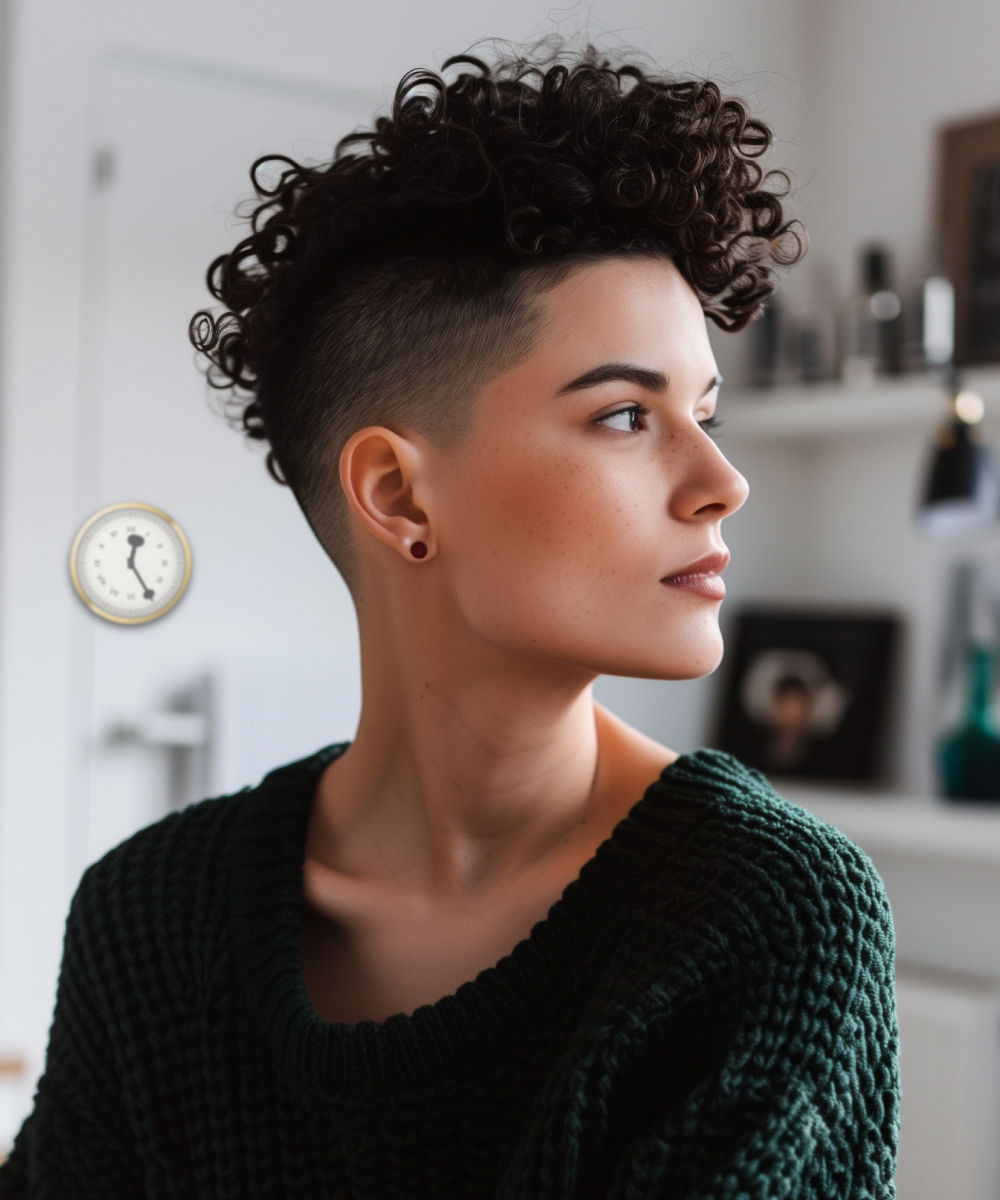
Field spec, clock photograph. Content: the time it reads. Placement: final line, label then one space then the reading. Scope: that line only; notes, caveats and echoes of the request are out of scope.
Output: 12:25
